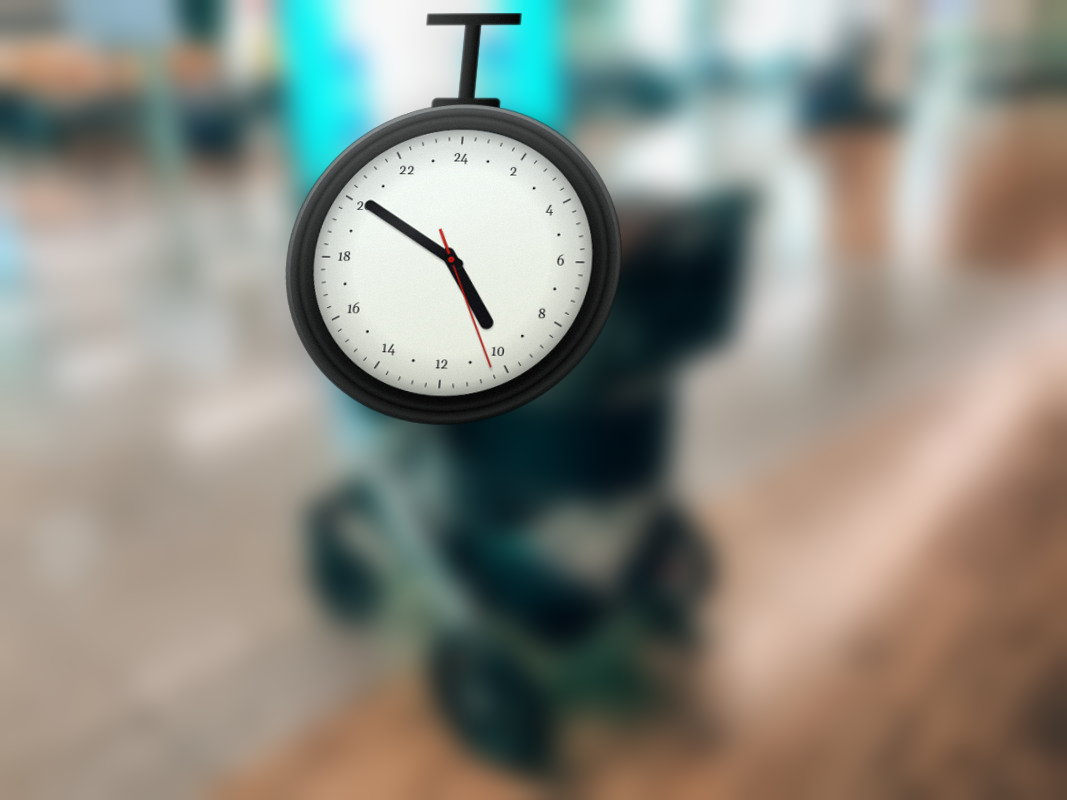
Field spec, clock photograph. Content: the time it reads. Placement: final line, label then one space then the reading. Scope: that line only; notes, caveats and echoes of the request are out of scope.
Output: 9:50:26
